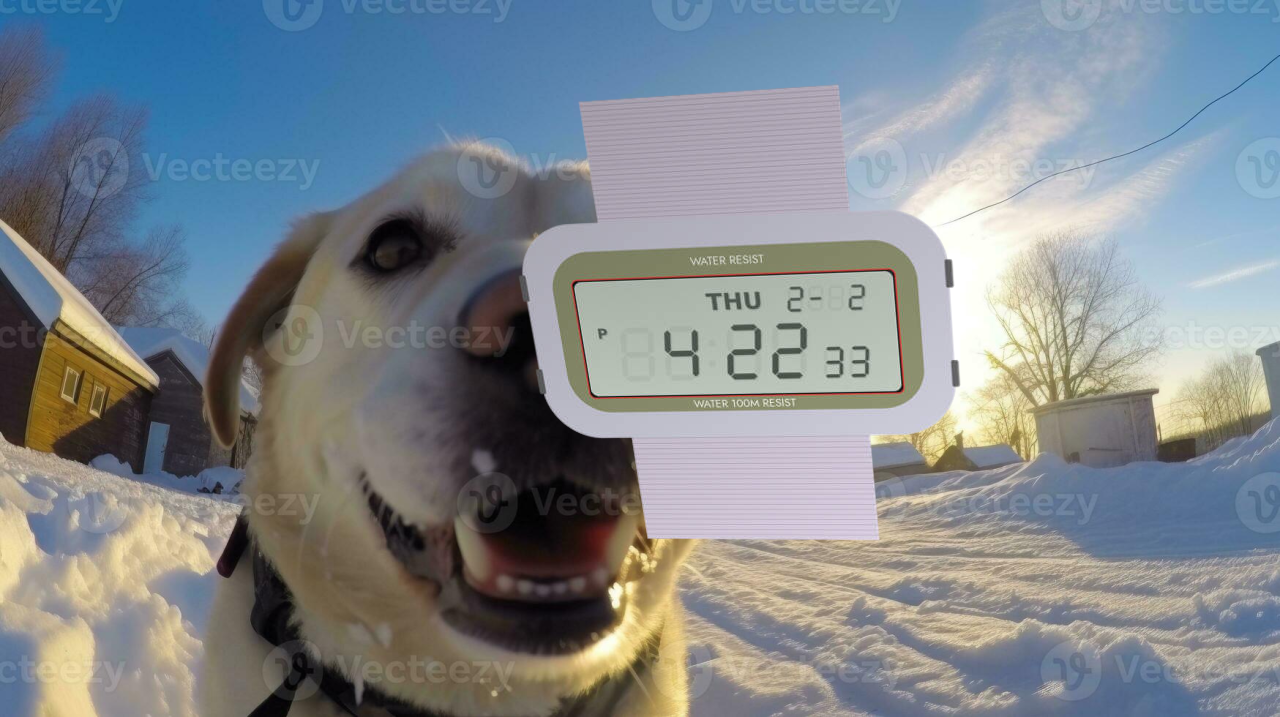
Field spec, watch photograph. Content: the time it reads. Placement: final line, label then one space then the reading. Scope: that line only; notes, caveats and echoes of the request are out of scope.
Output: 4:22:33
